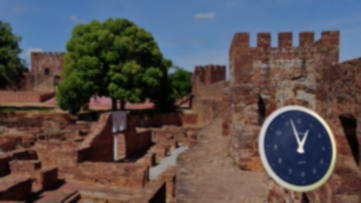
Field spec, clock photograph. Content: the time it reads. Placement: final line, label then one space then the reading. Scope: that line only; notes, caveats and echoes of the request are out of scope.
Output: 12:57
